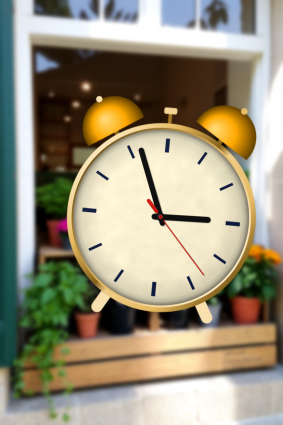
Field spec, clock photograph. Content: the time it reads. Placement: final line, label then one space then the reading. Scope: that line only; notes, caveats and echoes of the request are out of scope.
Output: 2:56:23
